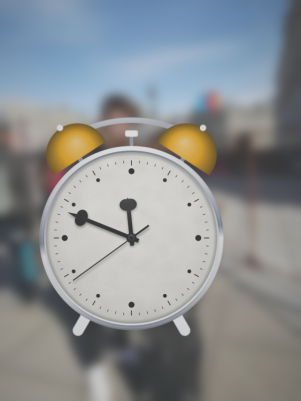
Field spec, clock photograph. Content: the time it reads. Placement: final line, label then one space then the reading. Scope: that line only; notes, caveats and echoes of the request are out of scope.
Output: 11:48:39
